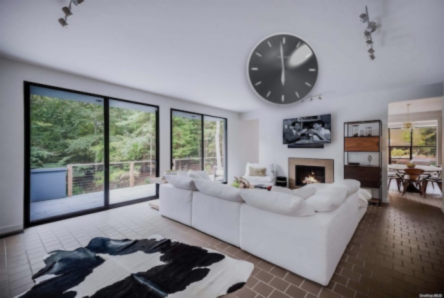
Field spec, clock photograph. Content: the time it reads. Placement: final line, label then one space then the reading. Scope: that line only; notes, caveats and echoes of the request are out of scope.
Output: 5:59
